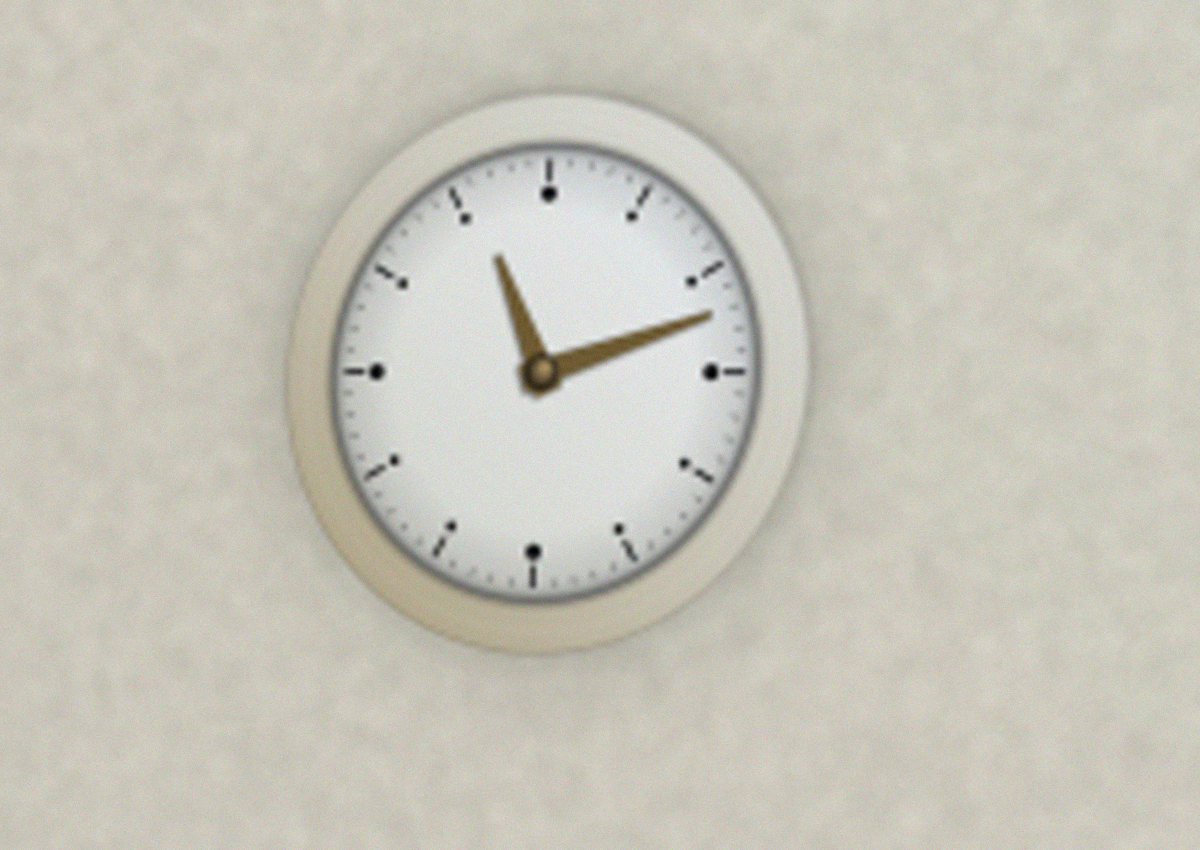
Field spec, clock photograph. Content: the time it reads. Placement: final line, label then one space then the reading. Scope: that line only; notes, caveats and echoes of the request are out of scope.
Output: 11:12
